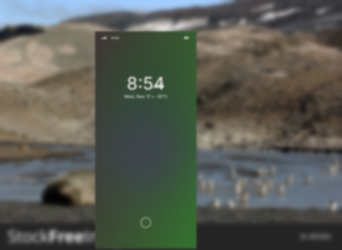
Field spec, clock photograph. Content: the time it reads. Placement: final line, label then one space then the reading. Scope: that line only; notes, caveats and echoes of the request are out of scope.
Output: 8:54
